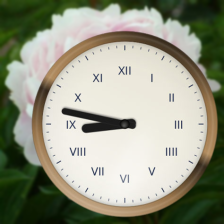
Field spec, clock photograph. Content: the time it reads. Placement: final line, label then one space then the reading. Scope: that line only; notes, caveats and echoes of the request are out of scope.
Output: 8:47
